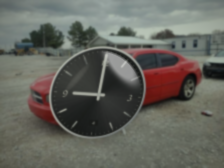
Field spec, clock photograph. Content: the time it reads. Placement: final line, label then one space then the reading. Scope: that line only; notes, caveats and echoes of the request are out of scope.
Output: 9:00
